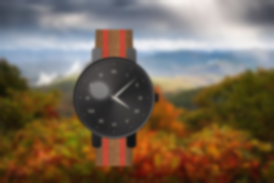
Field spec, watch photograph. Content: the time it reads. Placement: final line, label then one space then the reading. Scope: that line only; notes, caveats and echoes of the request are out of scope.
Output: 4:08
